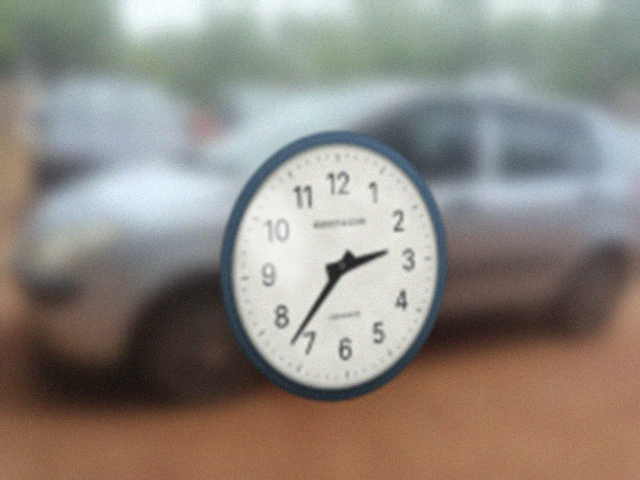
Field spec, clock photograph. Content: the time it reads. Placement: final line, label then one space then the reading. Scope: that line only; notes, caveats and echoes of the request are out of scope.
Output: 2:37
